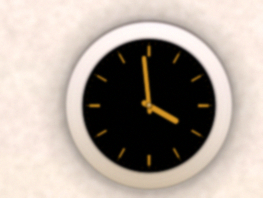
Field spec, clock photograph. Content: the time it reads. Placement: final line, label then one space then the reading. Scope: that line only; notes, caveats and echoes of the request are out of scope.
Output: 3:59
